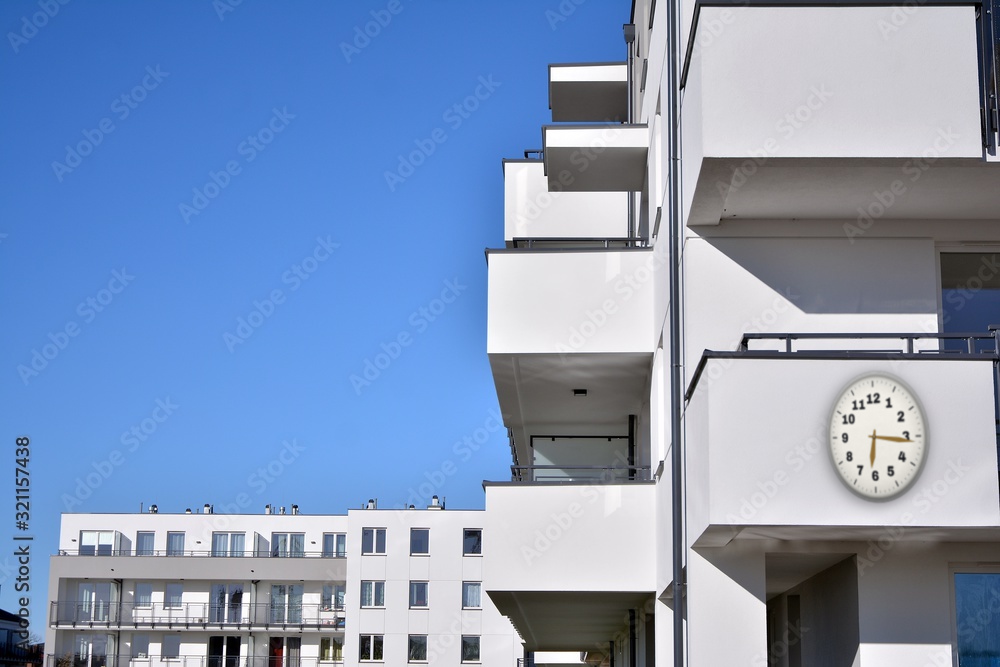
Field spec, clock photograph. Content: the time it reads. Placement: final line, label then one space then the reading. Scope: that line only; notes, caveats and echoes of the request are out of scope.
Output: 6:16
